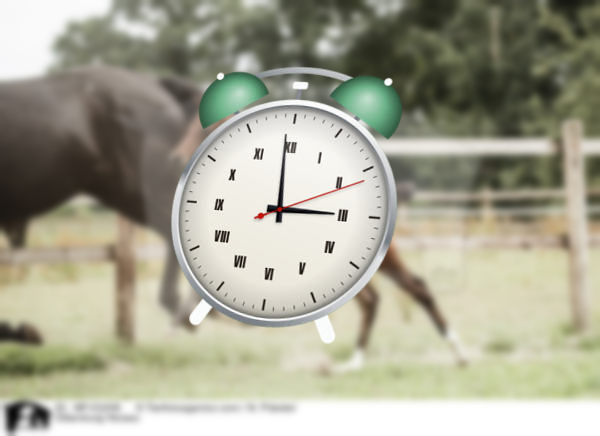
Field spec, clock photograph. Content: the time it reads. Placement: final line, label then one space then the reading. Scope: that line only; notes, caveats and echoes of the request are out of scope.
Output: 2:59:11
